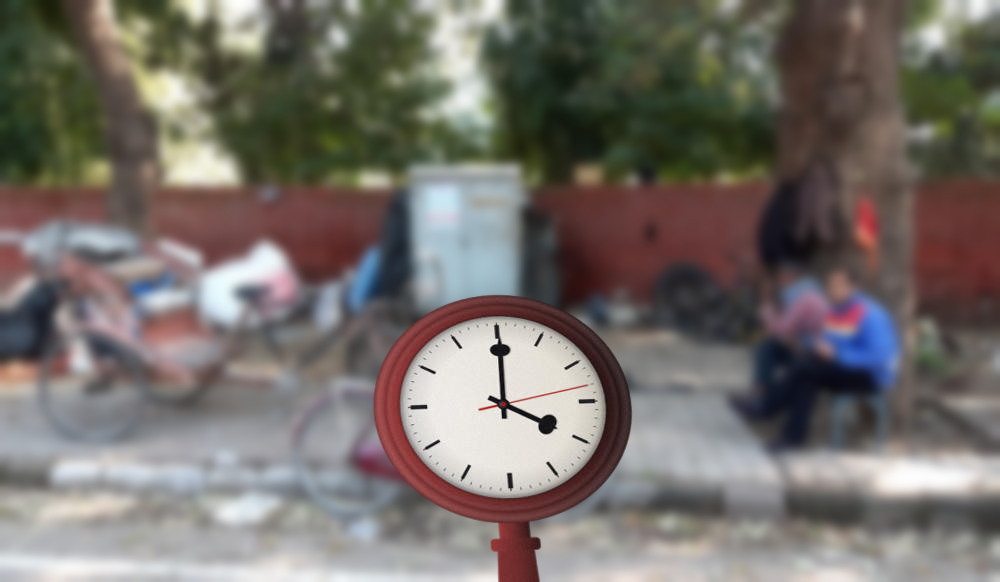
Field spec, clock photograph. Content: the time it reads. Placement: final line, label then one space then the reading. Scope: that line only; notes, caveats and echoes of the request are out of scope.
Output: 4:00:13
